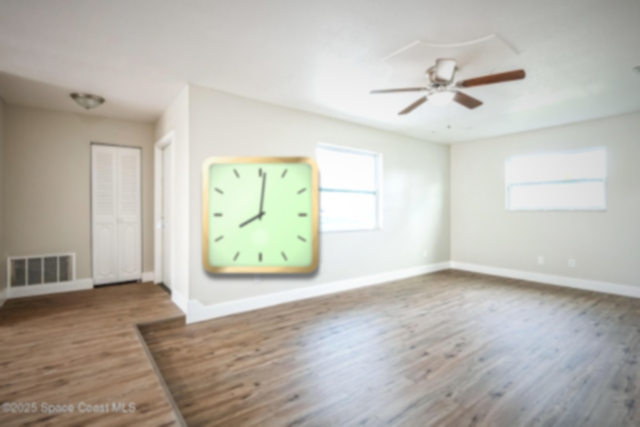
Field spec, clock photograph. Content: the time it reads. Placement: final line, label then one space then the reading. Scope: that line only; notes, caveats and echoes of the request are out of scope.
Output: 8:01
